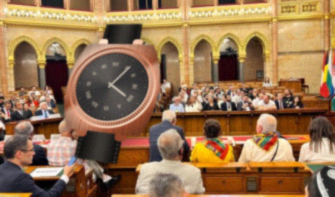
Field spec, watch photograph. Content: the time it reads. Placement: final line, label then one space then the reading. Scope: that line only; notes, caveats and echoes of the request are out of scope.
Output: 4:06
